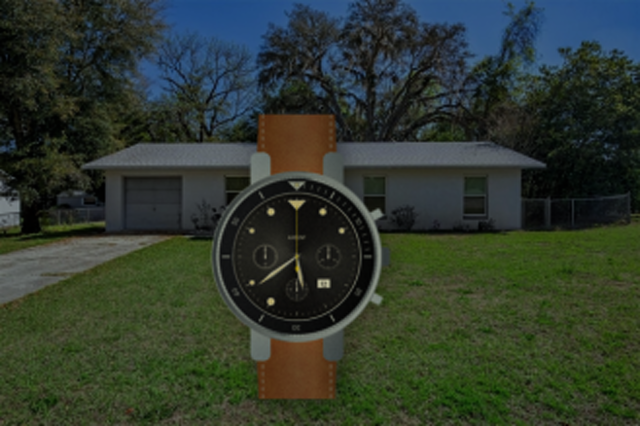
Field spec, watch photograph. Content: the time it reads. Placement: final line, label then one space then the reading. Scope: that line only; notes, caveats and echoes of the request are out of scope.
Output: 5:39
